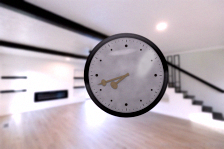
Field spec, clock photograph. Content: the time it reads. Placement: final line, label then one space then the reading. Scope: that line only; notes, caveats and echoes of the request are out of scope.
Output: 7:42
